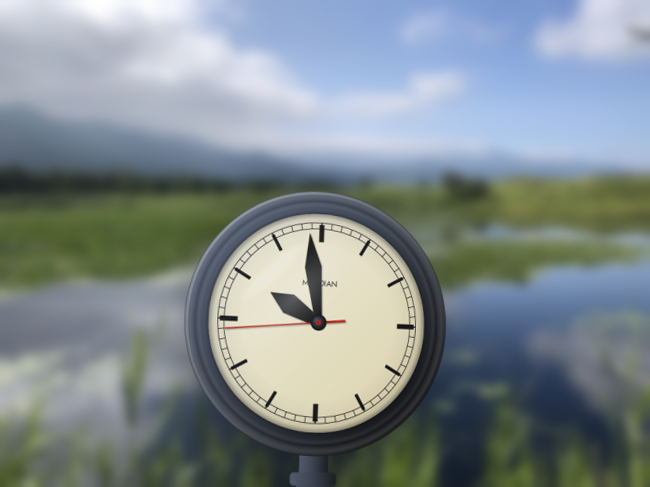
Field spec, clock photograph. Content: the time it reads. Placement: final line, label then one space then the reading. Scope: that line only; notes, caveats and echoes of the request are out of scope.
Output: 9:58:44
